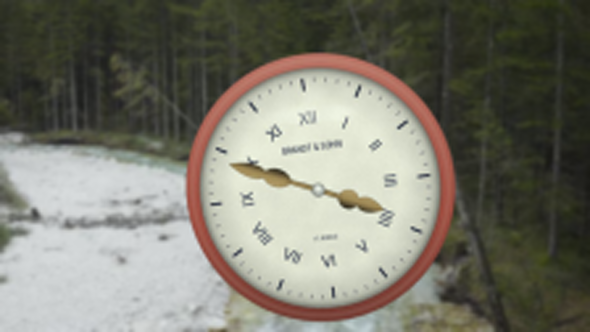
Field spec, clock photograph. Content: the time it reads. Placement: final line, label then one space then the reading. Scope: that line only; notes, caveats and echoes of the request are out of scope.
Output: 3:49
